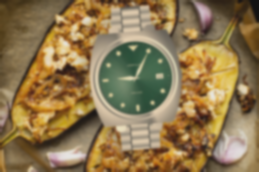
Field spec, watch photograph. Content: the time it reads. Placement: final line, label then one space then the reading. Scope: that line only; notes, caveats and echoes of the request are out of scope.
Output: 9:05
